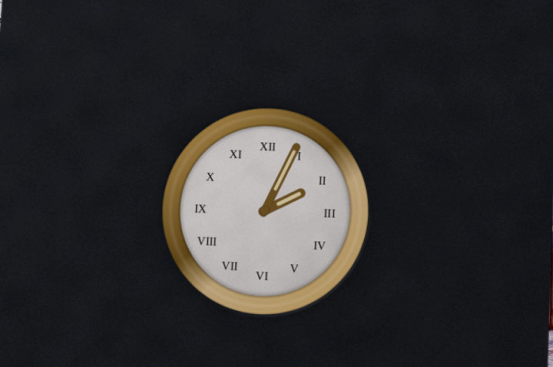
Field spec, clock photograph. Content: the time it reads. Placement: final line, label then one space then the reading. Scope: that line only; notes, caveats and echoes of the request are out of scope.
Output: 2:04
